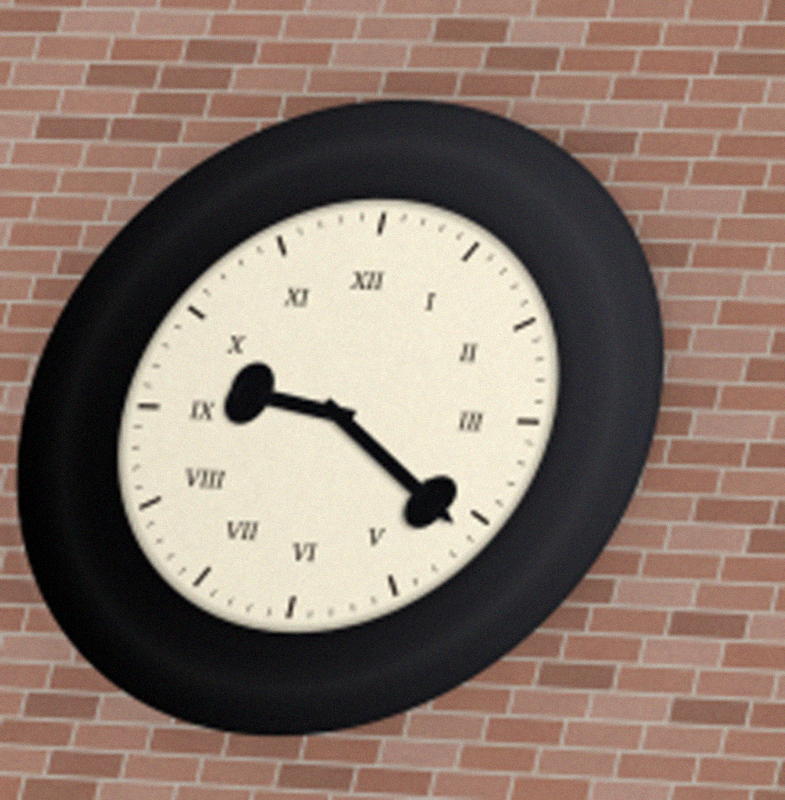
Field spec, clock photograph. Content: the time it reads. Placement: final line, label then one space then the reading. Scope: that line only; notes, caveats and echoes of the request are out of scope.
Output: 9:21
